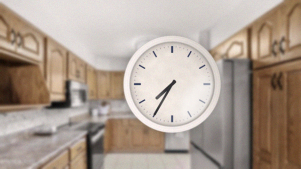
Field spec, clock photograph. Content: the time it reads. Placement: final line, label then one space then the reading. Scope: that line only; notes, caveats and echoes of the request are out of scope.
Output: 7:35
